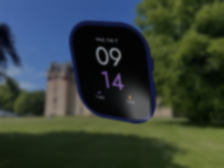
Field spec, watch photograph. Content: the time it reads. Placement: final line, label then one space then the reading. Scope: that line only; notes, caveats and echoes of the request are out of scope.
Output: 9:14
